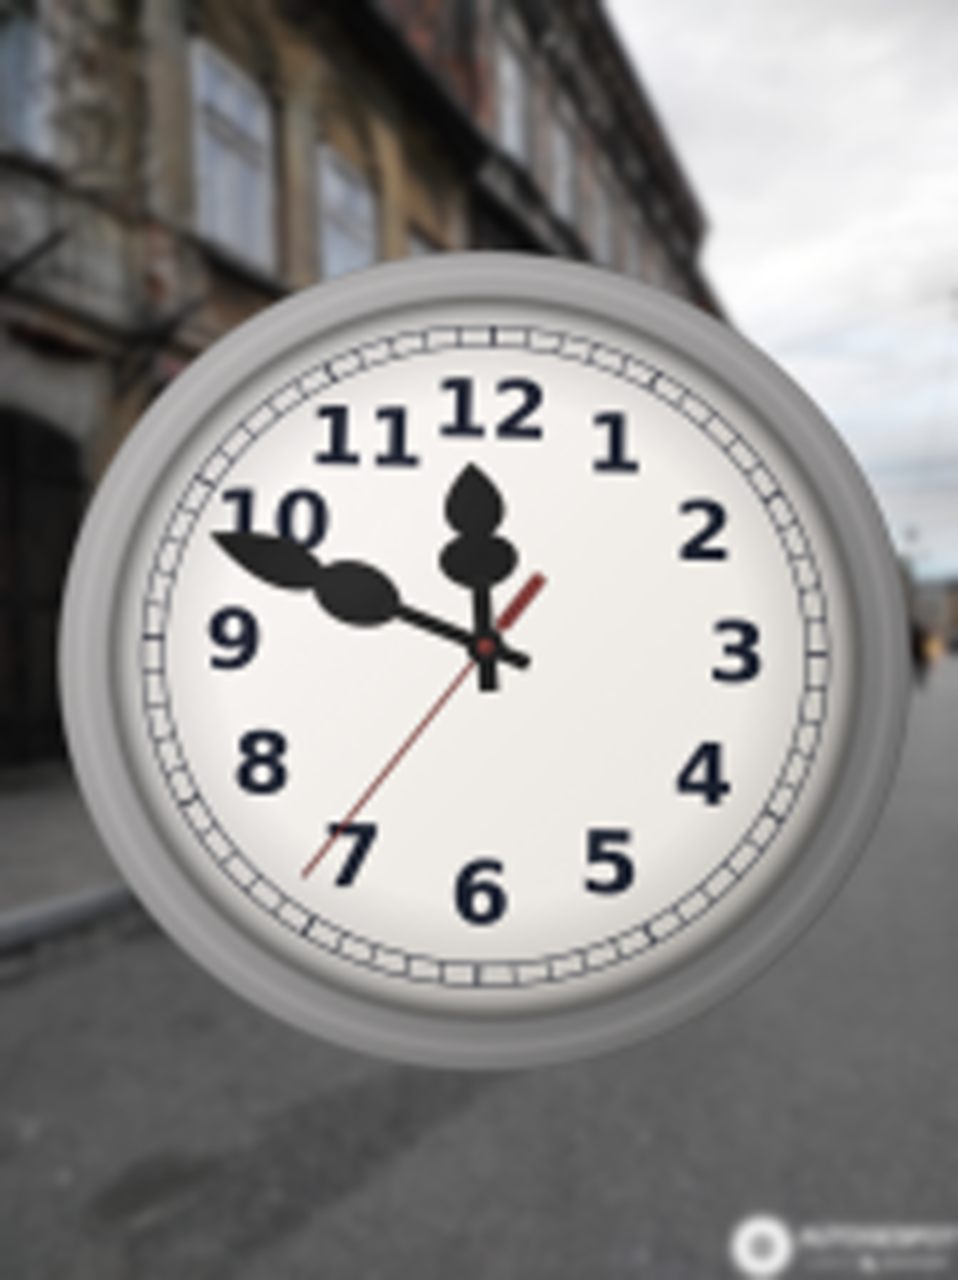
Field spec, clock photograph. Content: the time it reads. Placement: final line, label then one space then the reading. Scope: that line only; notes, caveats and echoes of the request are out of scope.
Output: 11:48:36
